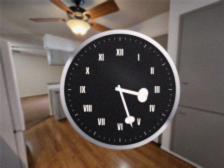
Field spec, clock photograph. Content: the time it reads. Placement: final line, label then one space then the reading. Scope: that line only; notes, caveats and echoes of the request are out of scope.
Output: 3:27
